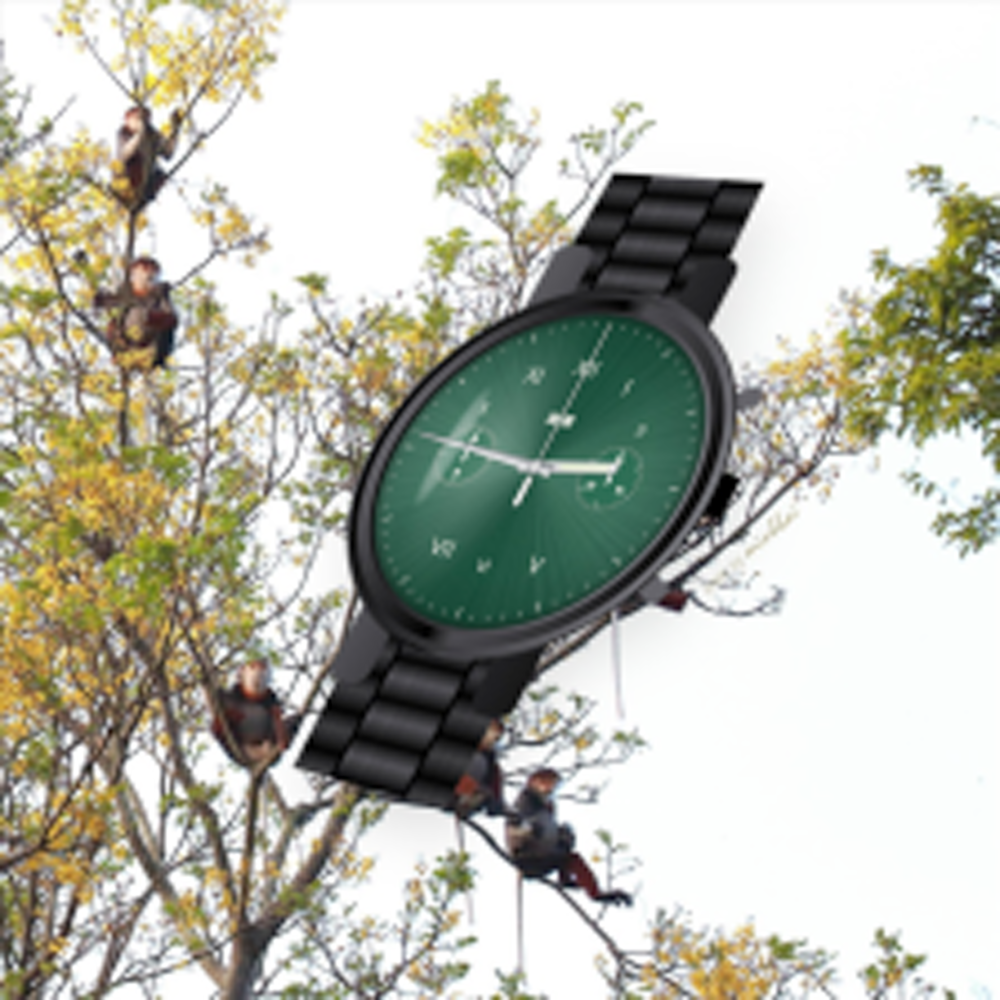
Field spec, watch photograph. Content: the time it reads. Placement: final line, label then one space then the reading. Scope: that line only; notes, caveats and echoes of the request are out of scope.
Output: 2:46
